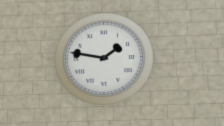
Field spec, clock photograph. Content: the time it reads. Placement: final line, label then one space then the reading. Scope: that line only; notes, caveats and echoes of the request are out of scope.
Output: 1:47
